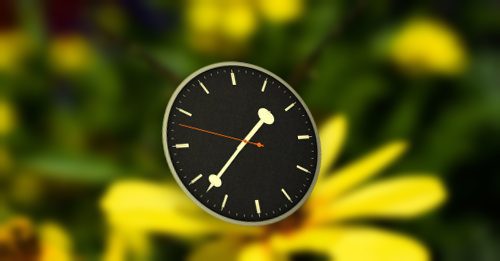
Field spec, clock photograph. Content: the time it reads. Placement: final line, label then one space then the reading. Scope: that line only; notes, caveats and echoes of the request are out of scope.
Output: 1:37:48
